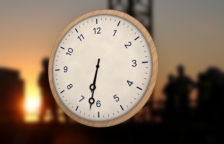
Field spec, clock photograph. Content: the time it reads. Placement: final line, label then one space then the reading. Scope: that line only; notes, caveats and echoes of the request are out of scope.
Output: 6:32
